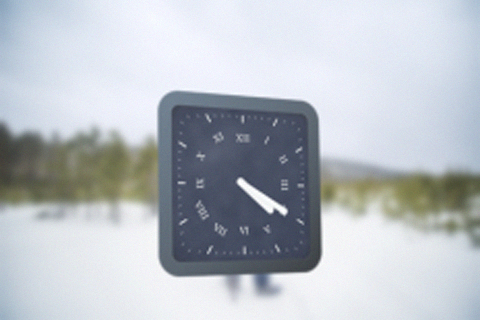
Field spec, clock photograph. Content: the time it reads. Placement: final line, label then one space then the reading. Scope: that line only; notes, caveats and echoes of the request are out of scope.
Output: 4:20
